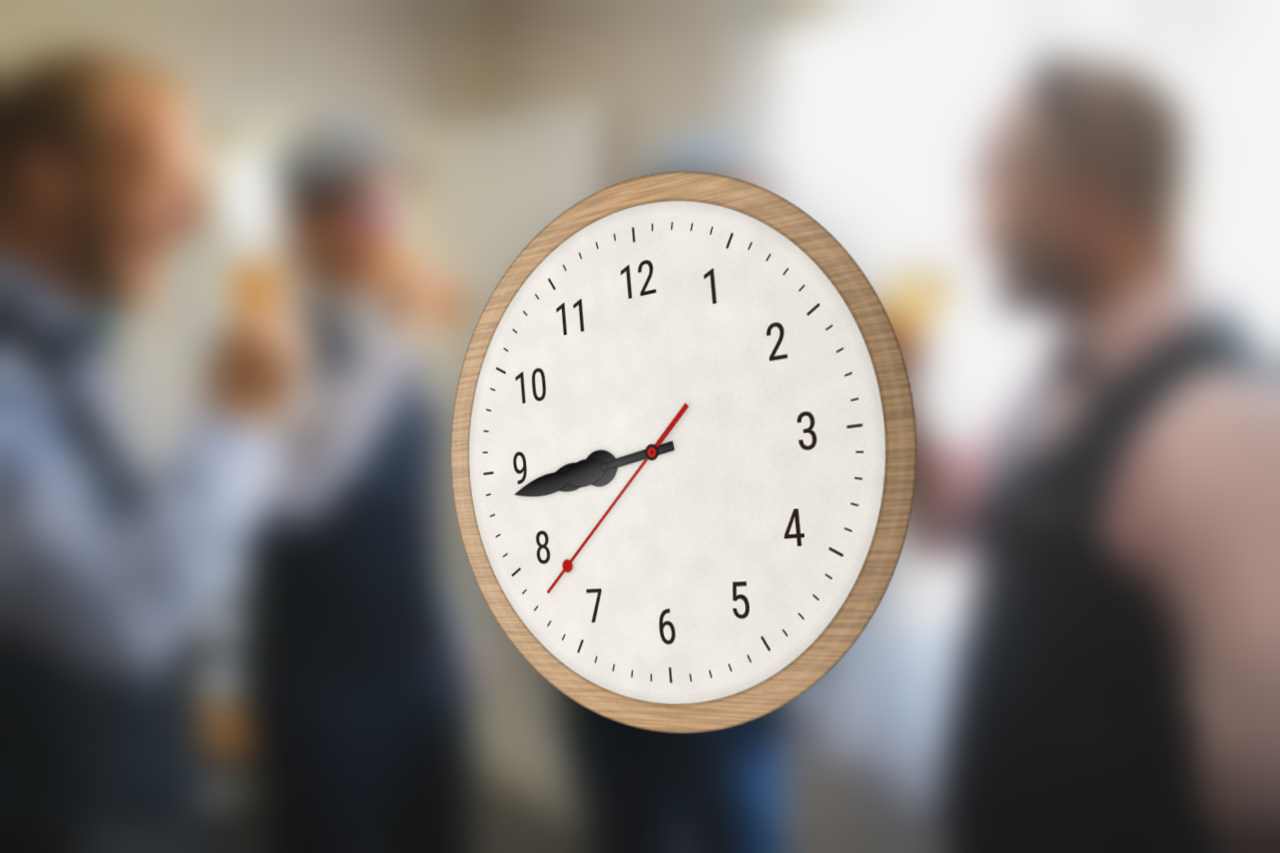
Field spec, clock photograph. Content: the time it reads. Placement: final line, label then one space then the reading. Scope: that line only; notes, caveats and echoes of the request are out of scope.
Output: 8:43:38
